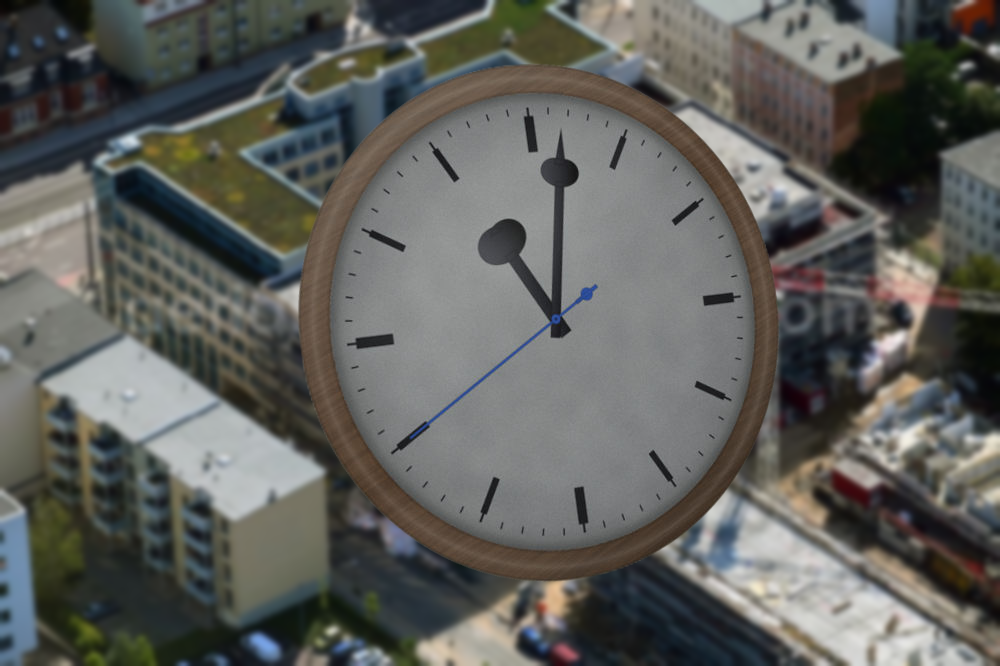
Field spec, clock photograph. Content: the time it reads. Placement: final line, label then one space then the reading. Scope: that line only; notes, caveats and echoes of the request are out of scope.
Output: 11:01:40
